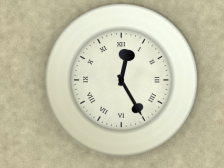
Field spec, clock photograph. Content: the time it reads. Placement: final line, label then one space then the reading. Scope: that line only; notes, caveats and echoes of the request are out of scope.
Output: 12:25
